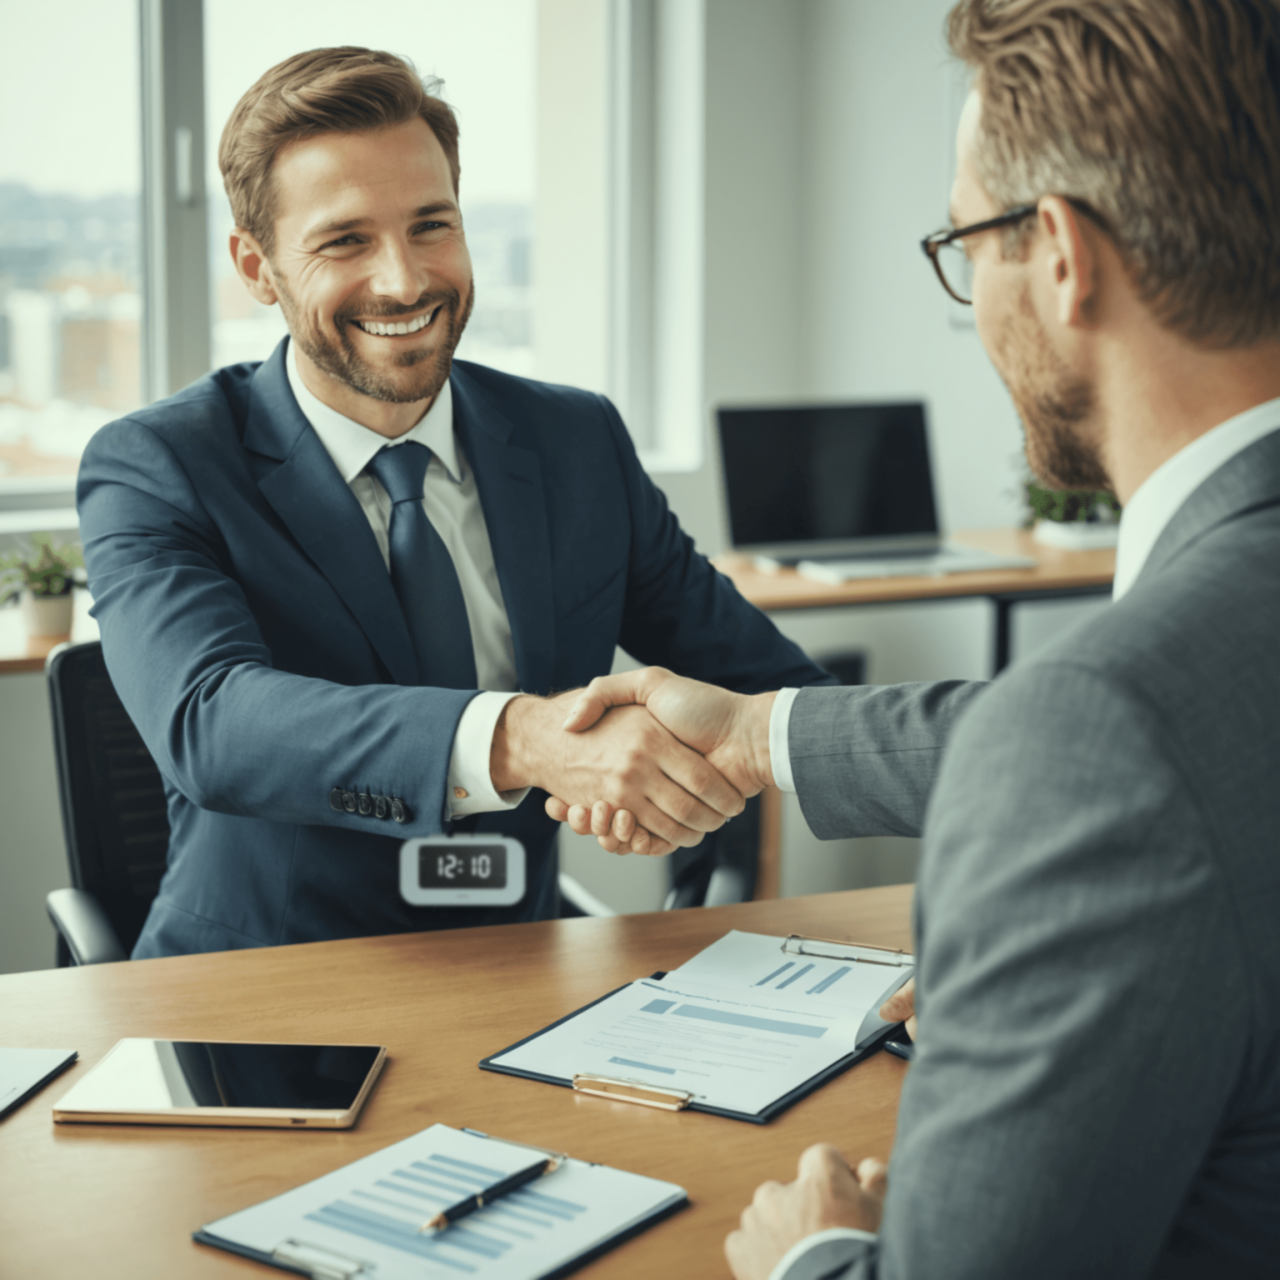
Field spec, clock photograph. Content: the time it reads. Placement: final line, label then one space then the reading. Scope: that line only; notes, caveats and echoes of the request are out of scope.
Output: 12:10
